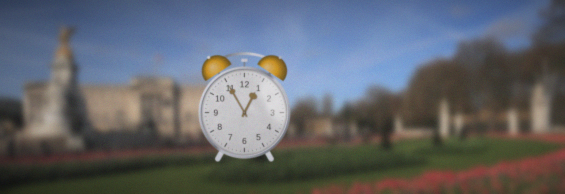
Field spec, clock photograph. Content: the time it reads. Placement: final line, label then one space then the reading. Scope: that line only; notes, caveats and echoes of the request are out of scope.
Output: 12:55
